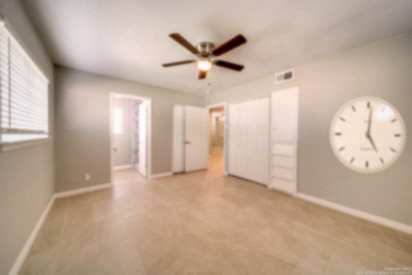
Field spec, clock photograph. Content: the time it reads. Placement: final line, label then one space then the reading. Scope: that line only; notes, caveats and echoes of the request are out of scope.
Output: 5:01
